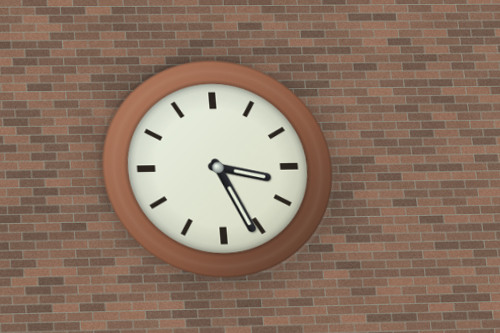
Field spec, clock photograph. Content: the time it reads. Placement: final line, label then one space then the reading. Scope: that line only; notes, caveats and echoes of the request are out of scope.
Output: 3:26
